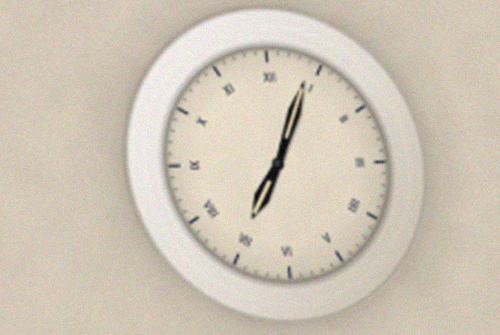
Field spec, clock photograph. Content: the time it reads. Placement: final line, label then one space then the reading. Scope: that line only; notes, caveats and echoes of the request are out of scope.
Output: 7:04
